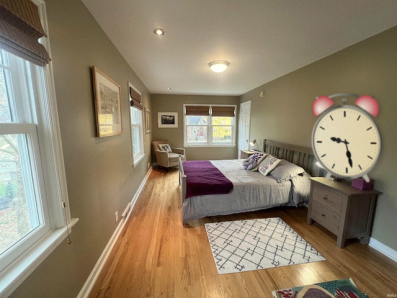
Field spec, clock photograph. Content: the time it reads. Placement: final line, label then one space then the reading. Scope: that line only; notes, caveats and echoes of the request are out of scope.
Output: 9:28
